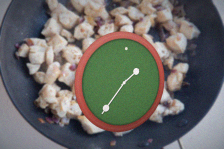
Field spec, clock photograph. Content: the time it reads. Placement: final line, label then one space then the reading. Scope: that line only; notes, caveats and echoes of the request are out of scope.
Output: 1:36
